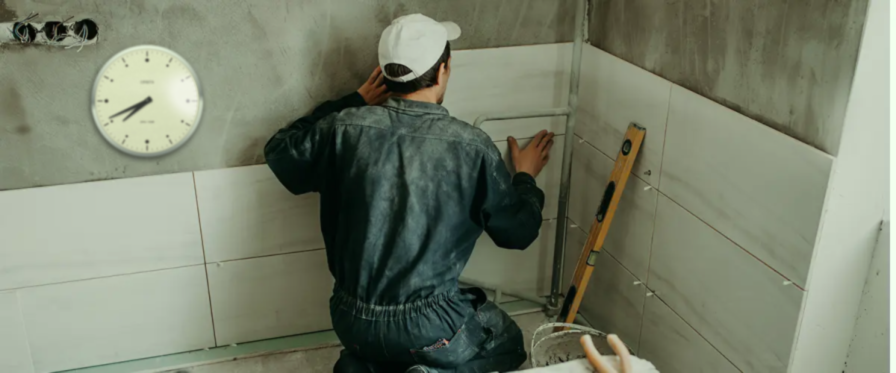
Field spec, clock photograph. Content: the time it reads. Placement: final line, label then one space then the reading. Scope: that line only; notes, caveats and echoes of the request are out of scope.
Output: 7:41
